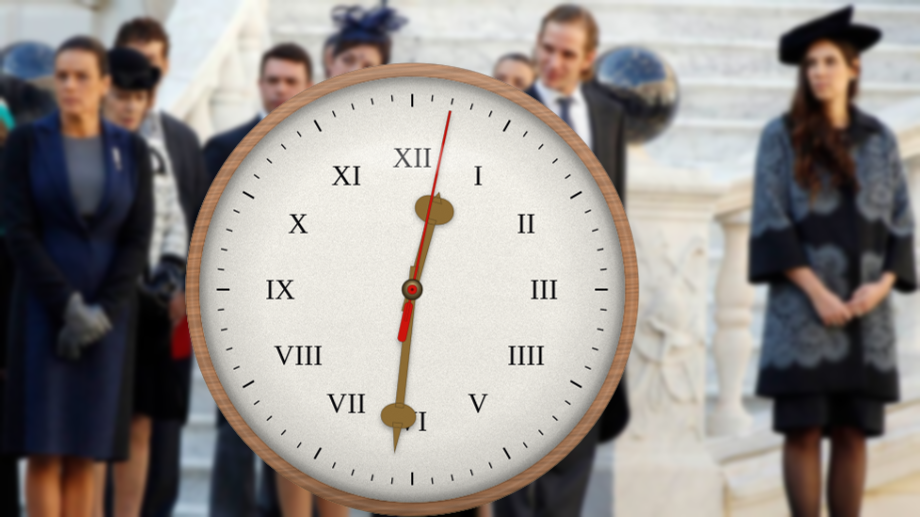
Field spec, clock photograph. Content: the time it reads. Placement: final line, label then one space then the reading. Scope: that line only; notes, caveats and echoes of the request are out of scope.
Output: 12:31:02
